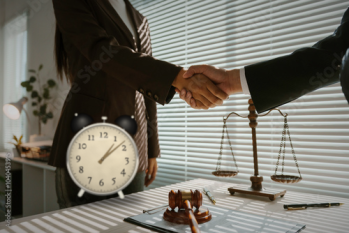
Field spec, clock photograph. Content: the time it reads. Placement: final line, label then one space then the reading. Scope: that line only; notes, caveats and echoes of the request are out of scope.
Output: 1:08
